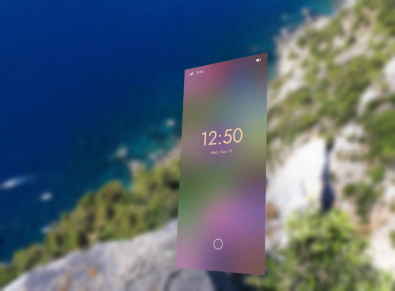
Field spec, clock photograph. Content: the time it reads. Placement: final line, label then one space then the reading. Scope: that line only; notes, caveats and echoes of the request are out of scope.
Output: 12:50
